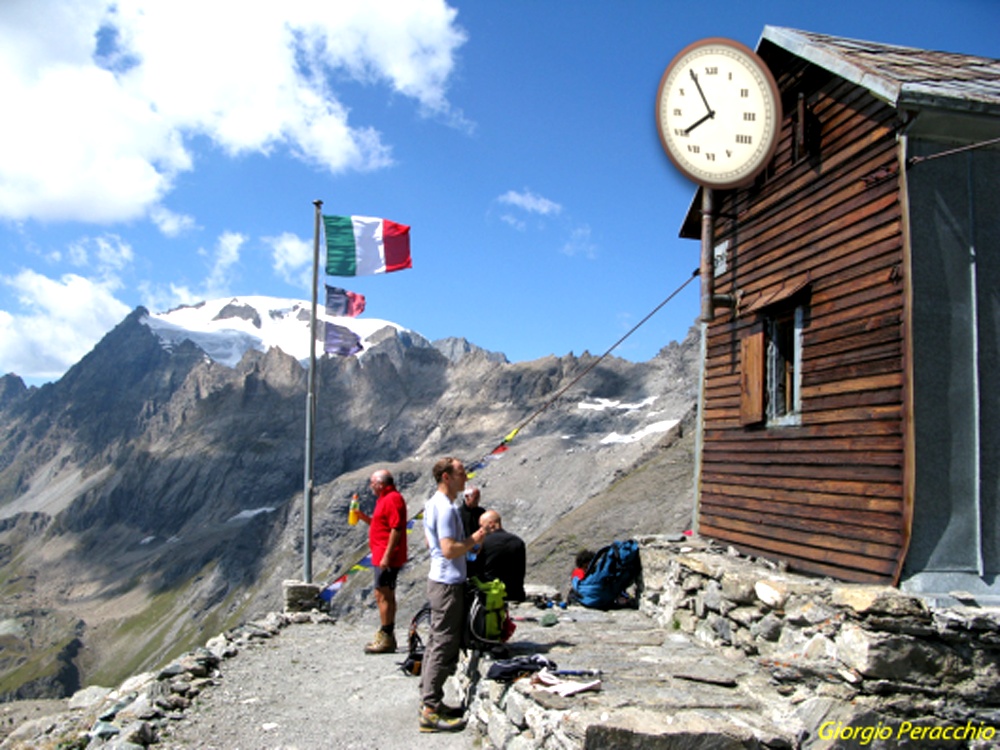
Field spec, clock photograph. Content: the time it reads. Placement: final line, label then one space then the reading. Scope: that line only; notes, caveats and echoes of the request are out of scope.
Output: 7:55
